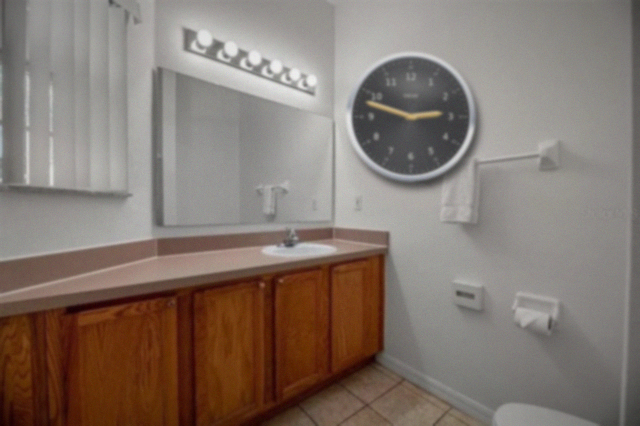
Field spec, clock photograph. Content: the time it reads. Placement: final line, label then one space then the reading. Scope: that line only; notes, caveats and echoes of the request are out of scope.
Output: 2:48
